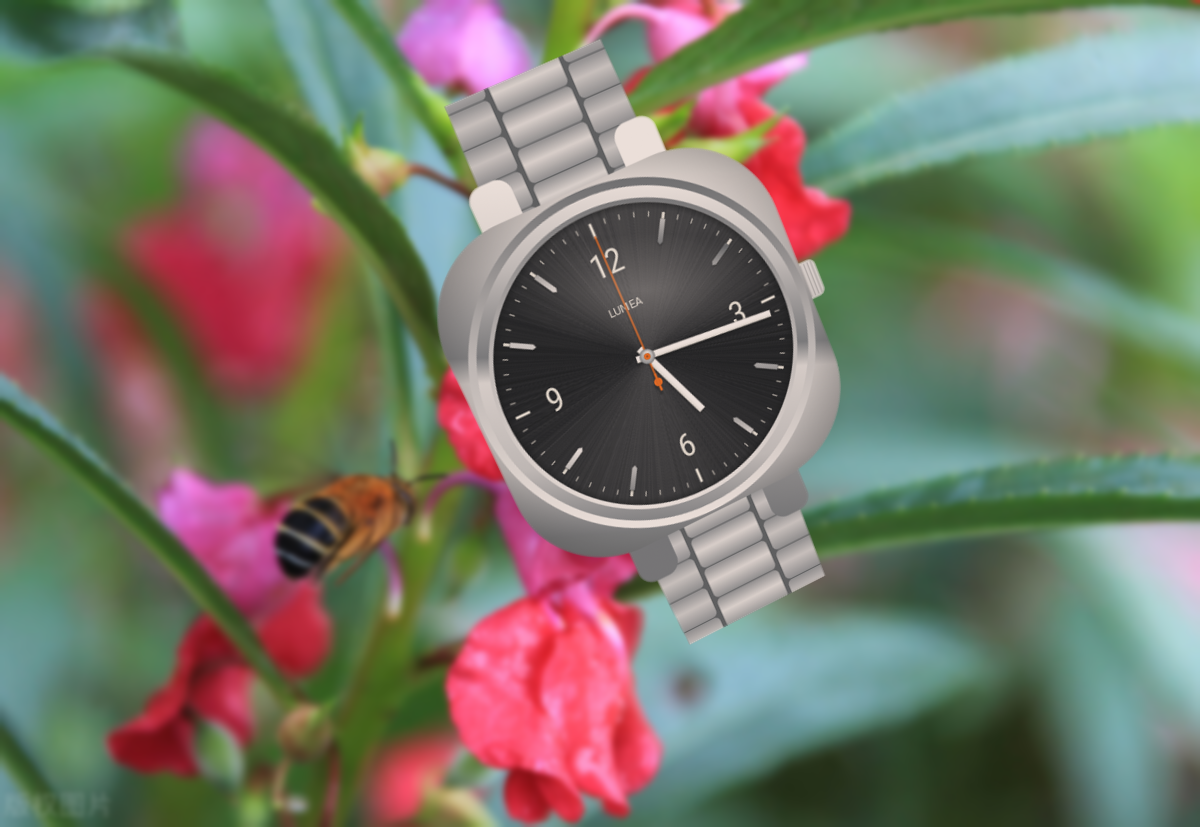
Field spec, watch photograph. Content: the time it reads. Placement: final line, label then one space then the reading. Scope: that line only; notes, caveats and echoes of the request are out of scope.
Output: 5:16:00
